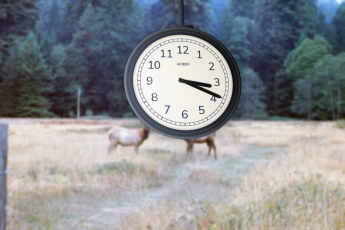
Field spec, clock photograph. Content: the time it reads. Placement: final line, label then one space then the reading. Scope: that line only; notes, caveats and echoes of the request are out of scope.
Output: 3:19
